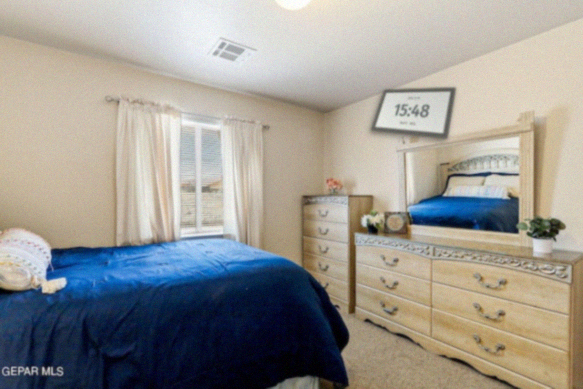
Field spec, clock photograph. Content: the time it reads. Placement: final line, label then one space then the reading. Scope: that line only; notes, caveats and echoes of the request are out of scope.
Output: 15:48
